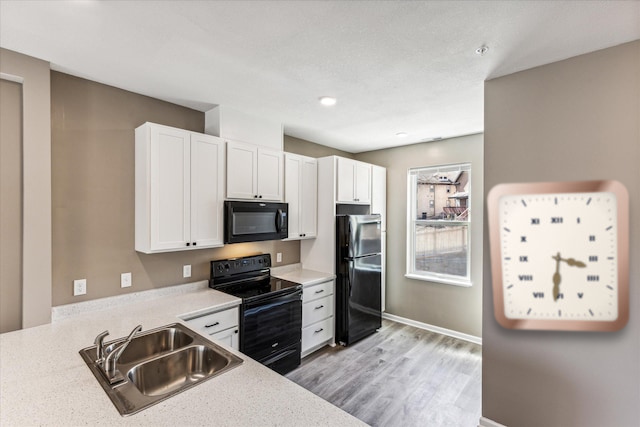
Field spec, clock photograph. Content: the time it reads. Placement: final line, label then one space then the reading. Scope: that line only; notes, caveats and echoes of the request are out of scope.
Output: 3:31
